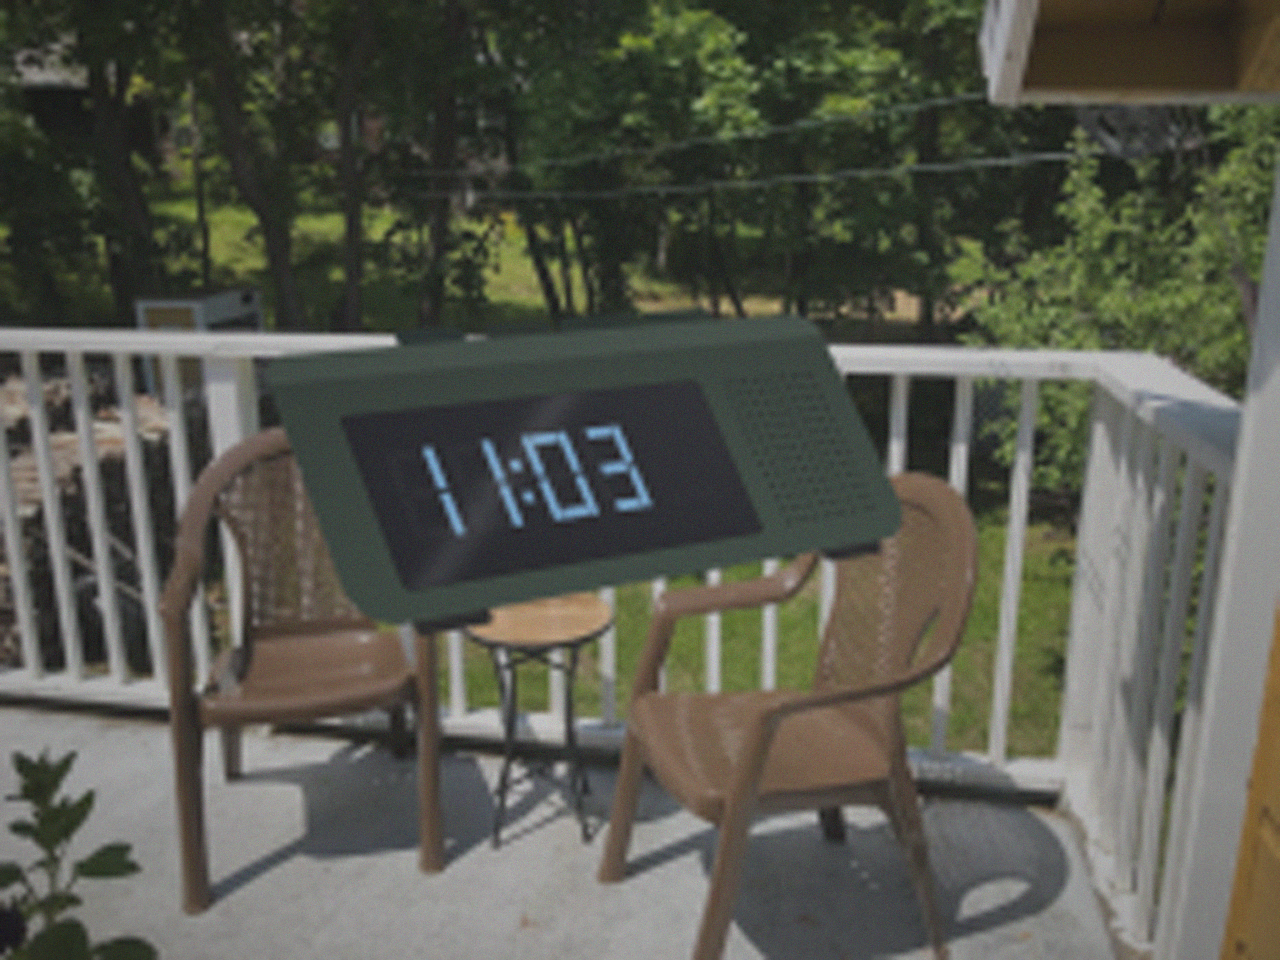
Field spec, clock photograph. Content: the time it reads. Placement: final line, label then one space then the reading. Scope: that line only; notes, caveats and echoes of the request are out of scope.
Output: 11:03
